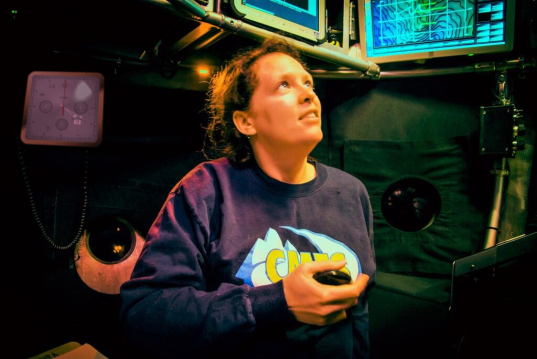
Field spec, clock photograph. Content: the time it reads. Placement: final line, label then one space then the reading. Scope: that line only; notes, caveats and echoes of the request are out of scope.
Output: 4:20
